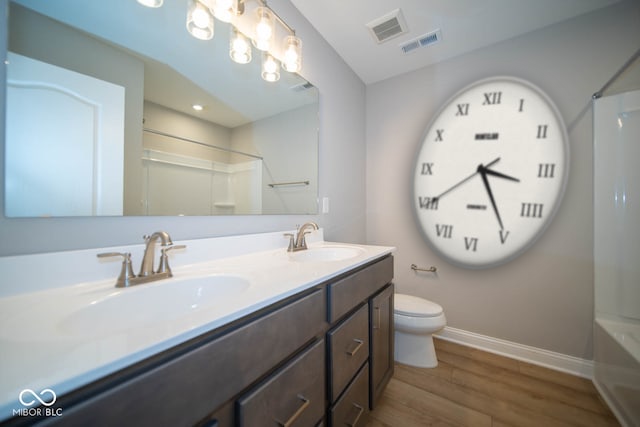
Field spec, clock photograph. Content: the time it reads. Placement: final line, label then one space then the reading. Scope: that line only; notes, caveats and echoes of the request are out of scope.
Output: 3:24:40
